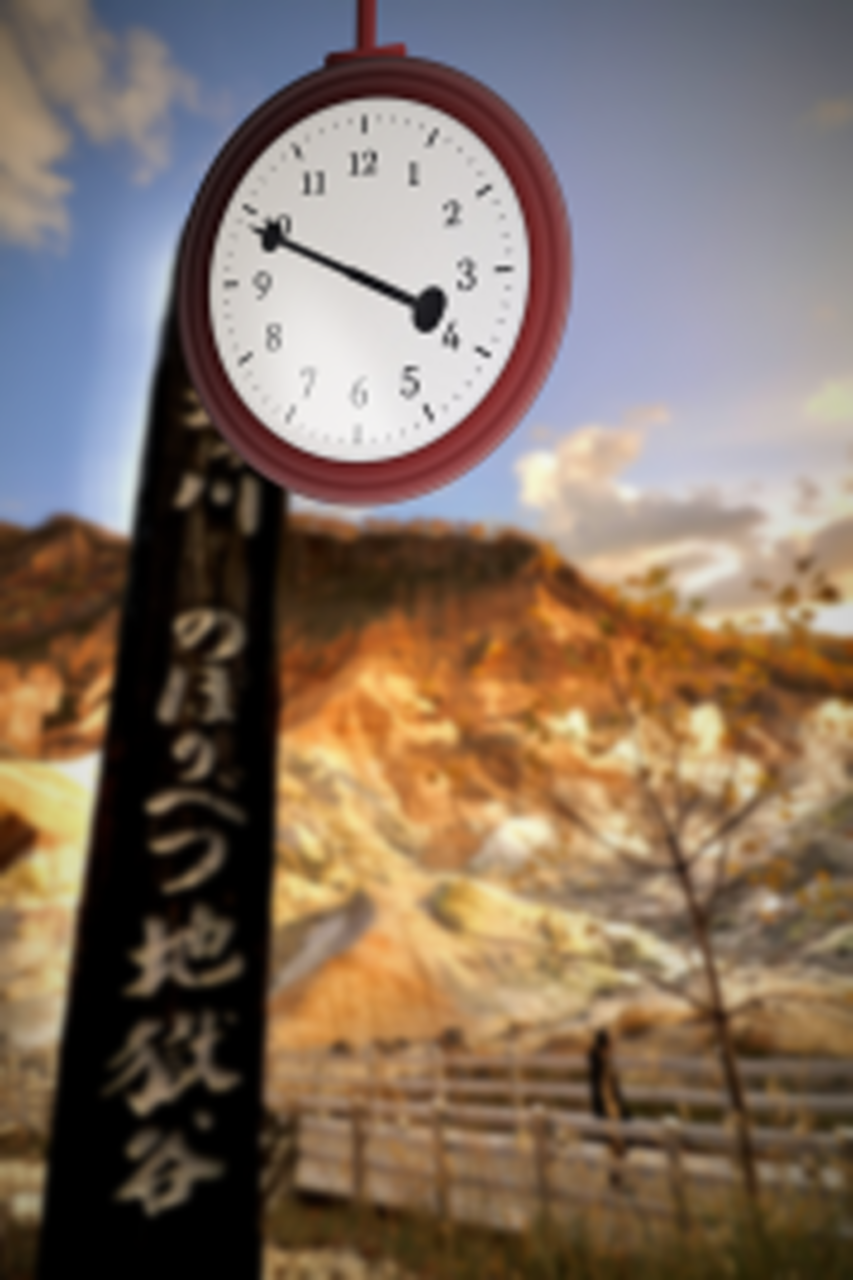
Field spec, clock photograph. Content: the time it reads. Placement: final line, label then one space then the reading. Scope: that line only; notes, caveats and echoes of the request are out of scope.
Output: 3:49
